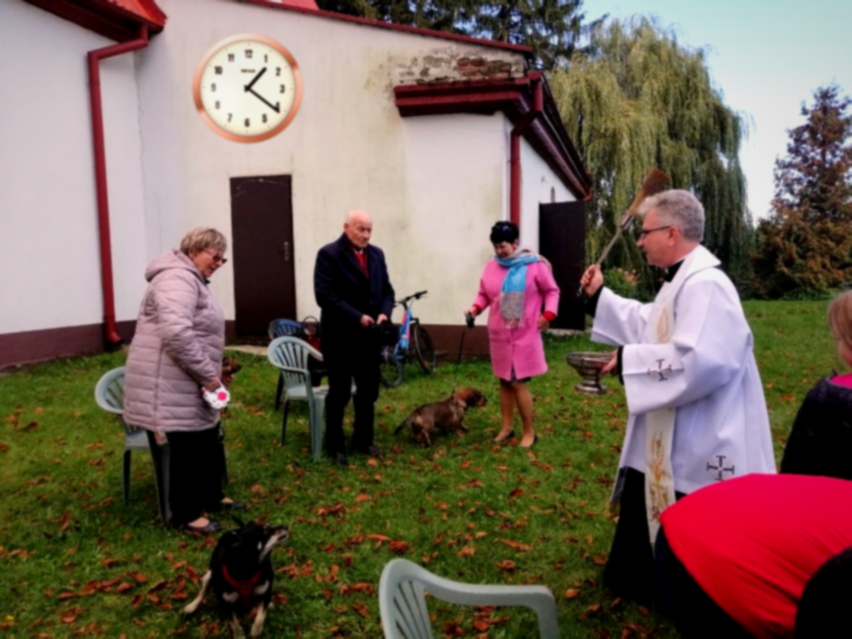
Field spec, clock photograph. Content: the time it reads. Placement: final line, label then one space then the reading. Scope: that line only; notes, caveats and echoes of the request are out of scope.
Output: 1:21
